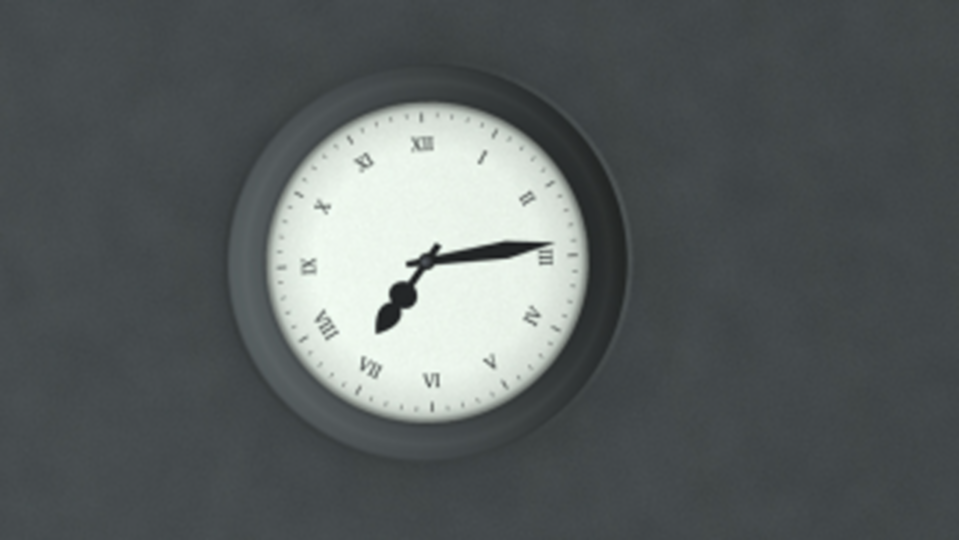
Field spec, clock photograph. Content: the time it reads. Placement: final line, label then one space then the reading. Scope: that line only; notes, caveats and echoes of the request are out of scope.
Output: 7:14
